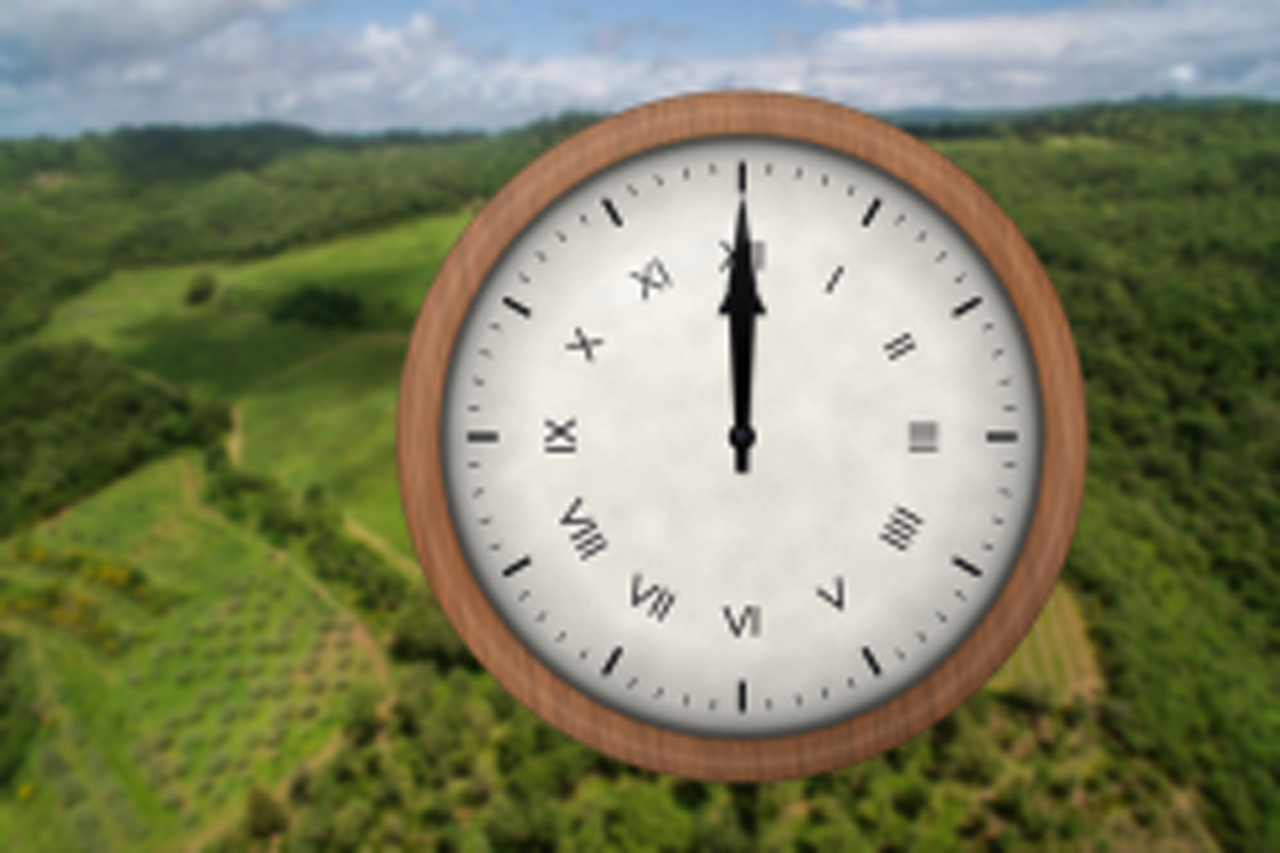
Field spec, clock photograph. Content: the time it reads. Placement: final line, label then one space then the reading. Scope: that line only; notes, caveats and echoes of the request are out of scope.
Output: 12:00
